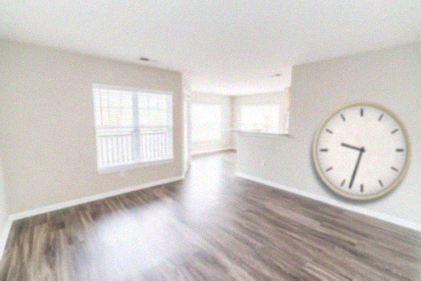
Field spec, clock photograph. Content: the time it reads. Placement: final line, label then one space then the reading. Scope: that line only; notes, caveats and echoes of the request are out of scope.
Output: 9:33
